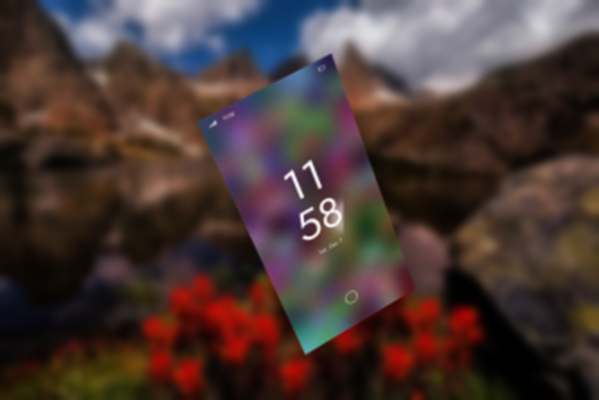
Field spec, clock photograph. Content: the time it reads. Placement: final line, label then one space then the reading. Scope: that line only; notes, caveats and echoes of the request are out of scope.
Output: 11:58
